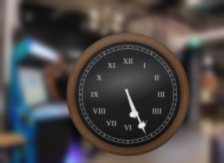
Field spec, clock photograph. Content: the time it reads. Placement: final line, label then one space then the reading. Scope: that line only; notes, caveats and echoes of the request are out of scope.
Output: 5:26
